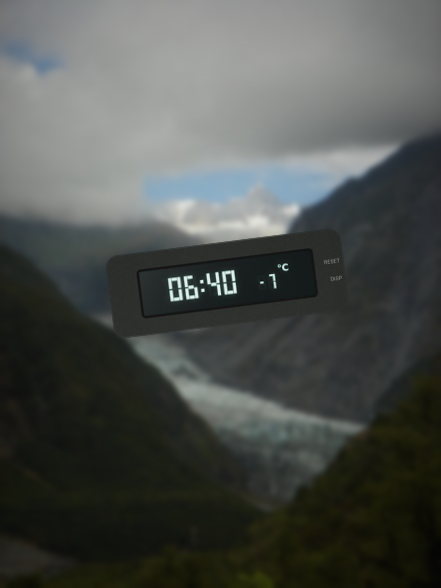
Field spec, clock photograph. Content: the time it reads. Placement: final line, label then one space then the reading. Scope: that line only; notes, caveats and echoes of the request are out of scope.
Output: 6:40
